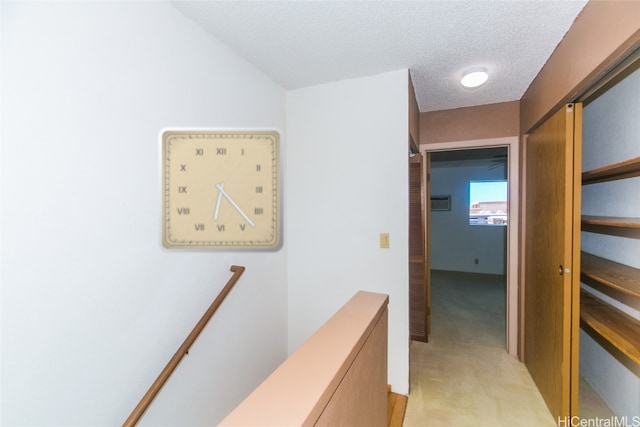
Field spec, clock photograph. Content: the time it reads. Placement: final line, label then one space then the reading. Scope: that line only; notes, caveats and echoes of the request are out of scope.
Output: 6:23
